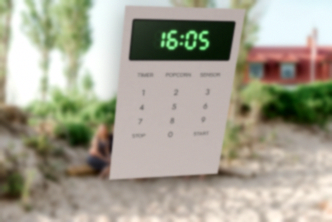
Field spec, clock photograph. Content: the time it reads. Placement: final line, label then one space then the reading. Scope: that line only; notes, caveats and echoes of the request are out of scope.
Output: 16:05
